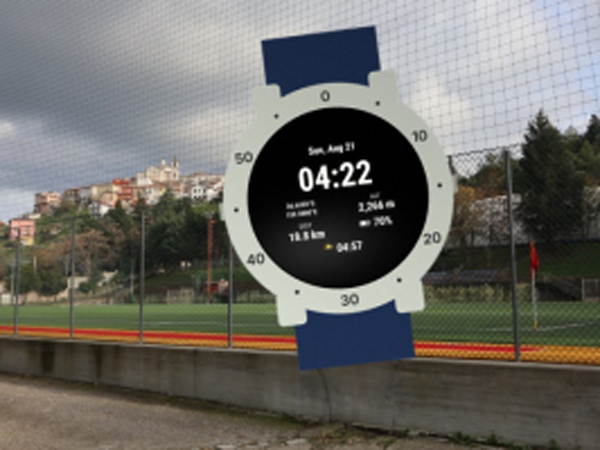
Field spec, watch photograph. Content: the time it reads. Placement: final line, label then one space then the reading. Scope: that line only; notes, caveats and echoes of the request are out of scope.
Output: 4:22
